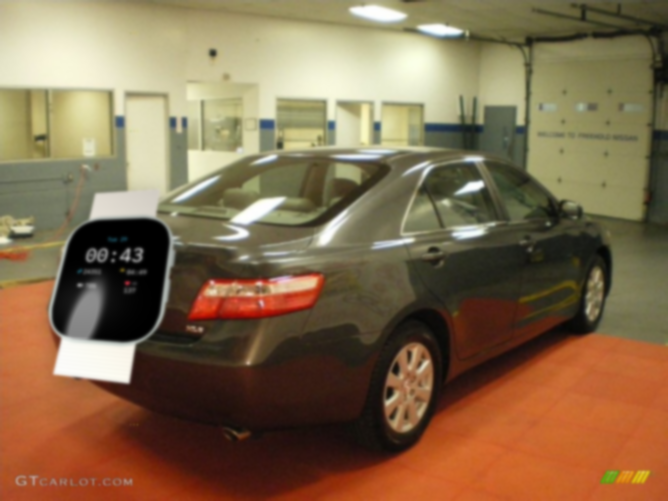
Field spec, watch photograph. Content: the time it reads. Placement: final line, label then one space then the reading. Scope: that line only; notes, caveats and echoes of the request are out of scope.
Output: 0:43
